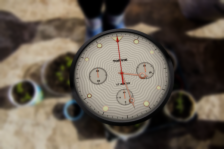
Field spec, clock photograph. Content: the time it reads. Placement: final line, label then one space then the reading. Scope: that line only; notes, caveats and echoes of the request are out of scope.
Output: 3:28
